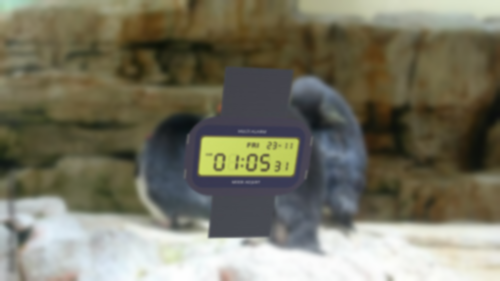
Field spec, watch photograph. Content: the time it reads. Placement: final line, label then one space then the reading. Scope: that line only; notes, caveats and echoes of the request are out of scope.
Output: 1:05:31
